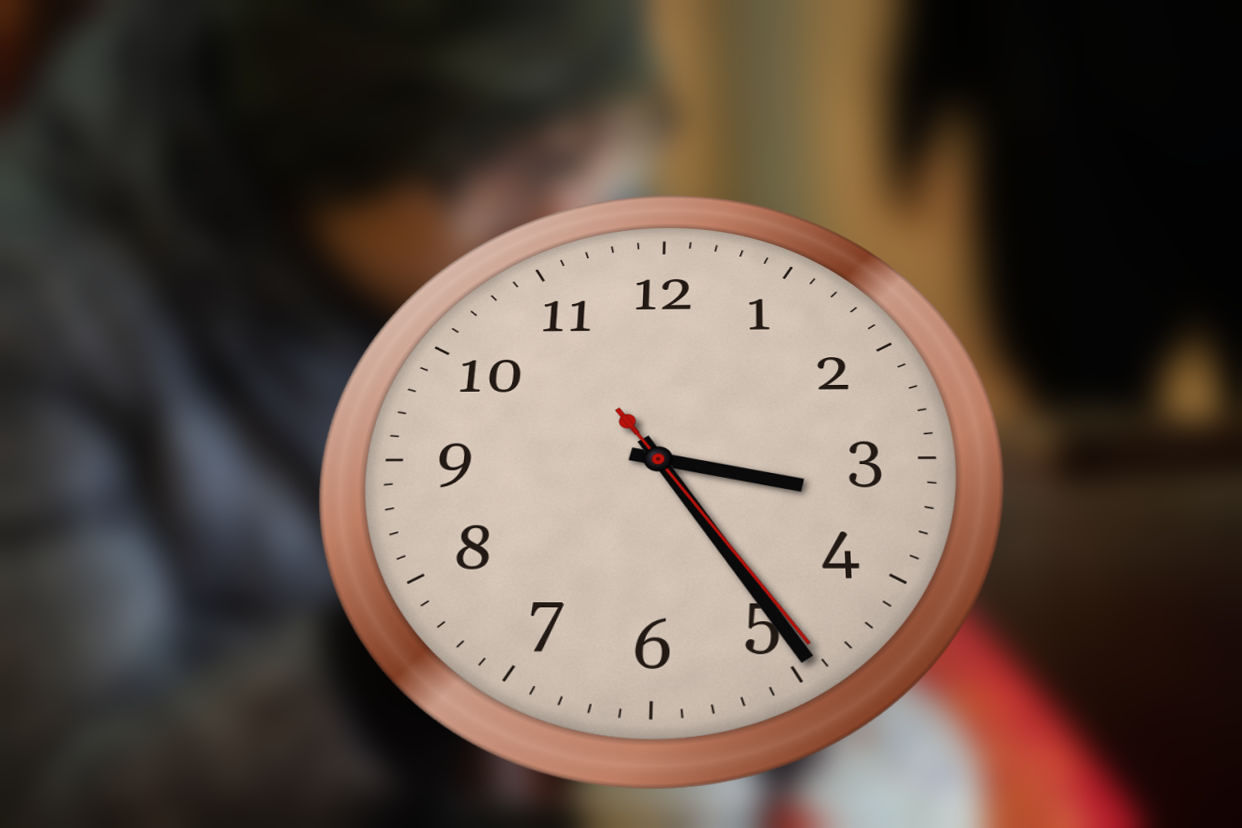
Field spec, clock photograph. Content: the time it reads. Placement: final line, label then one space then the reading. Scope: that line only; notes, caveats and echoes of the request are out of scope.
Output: 3:24:24
